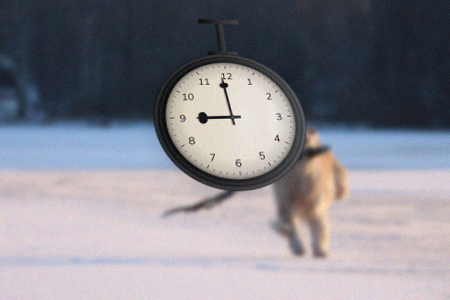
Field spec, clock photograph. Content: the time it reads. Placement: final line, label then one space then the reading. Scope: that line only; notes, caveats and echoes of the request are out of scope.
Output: 8:59
